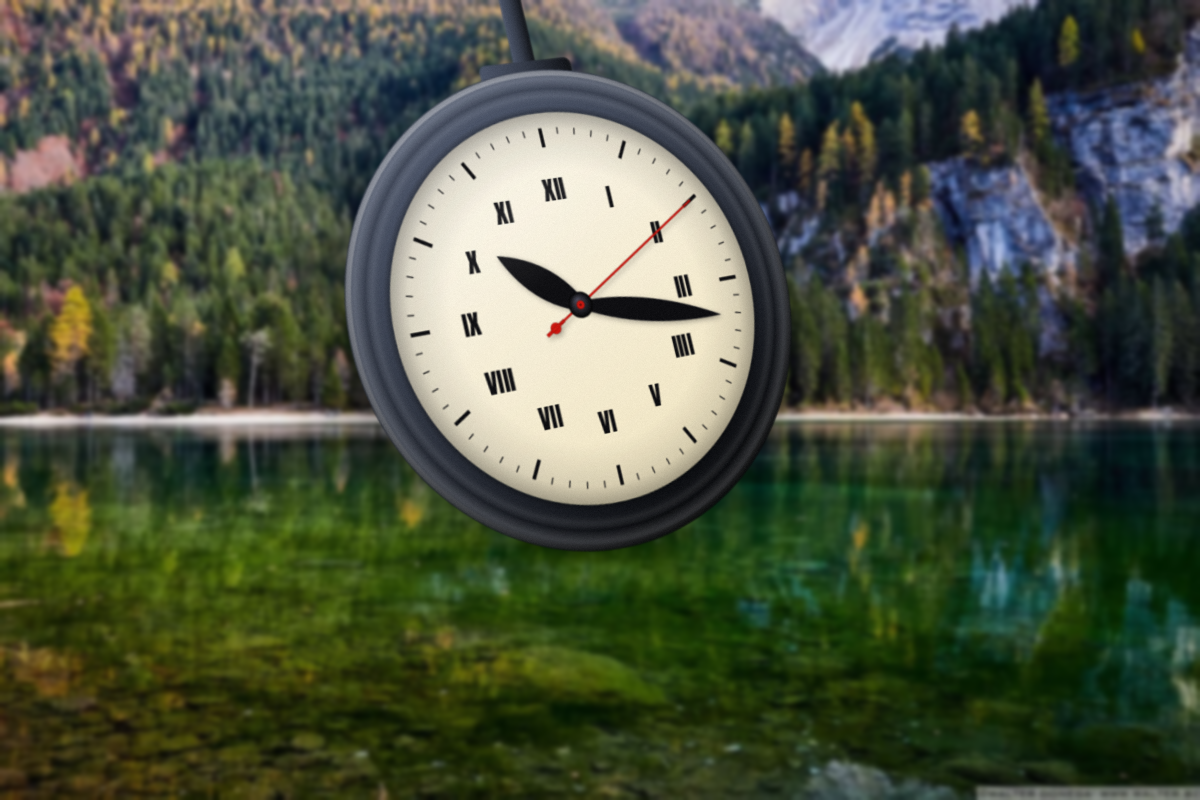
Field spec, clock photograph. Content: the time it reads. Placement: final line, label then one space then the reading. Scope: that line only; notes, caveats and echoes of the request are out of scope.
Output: 10:17:10
